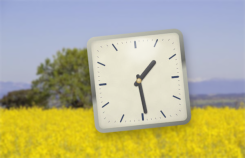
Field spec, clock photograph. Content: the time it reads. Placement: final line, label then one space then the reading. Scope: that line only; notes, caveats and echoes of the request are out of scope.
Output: 1:29
